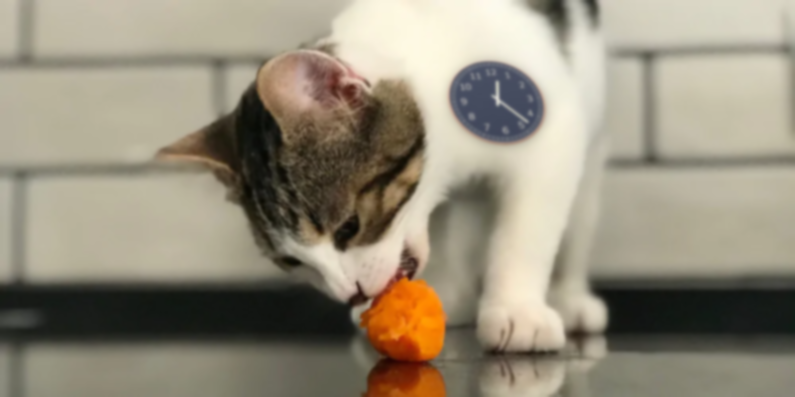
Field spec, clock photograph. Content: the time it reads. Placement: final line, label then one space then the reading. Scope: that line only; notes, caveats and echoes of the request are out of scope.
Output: 12:23
